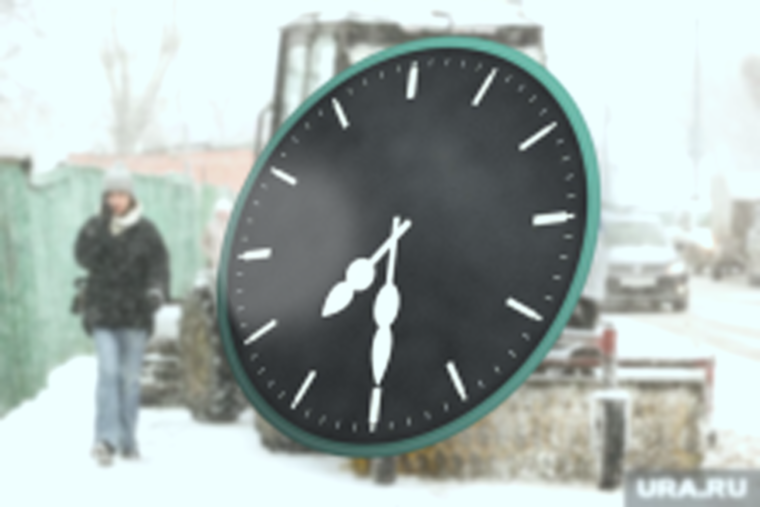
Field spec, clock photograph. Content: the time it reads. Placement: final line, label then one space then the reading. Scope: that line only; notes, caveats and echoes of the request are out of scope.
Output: 7:30
